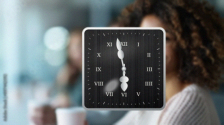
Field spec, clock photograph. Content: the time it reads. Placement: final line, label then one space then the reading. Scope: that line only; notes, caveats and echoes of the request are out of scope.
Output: 5:58
